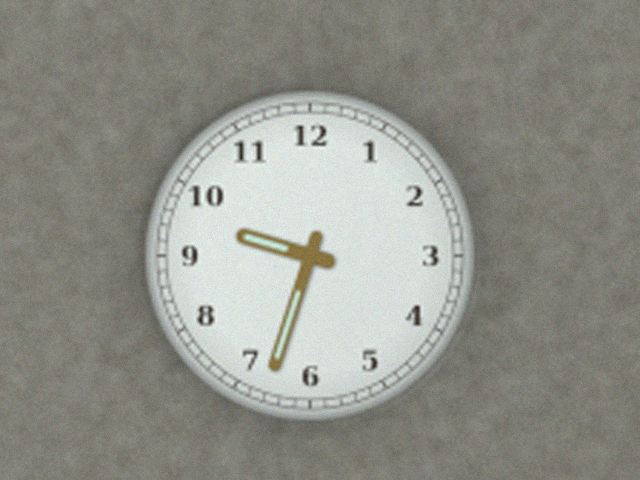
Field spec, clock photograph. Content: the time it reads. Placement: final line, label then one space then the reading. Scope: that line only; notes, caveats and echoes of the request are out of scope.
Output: 9:33
